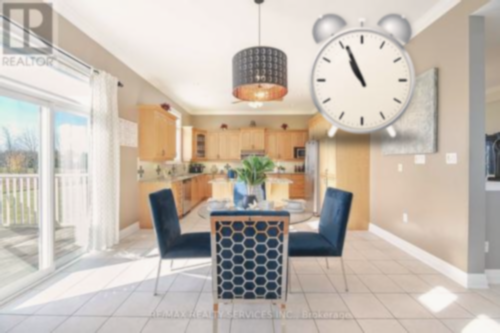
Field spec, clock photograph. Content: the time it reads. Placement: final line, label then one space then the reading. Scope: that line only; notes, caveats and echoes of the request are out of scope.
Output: 10:56
